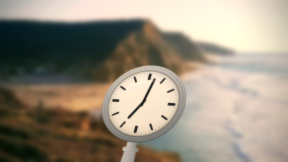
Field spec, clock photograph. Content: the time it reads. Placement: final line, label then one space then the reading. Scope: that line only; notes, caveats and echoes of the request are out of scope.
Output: 7:02
